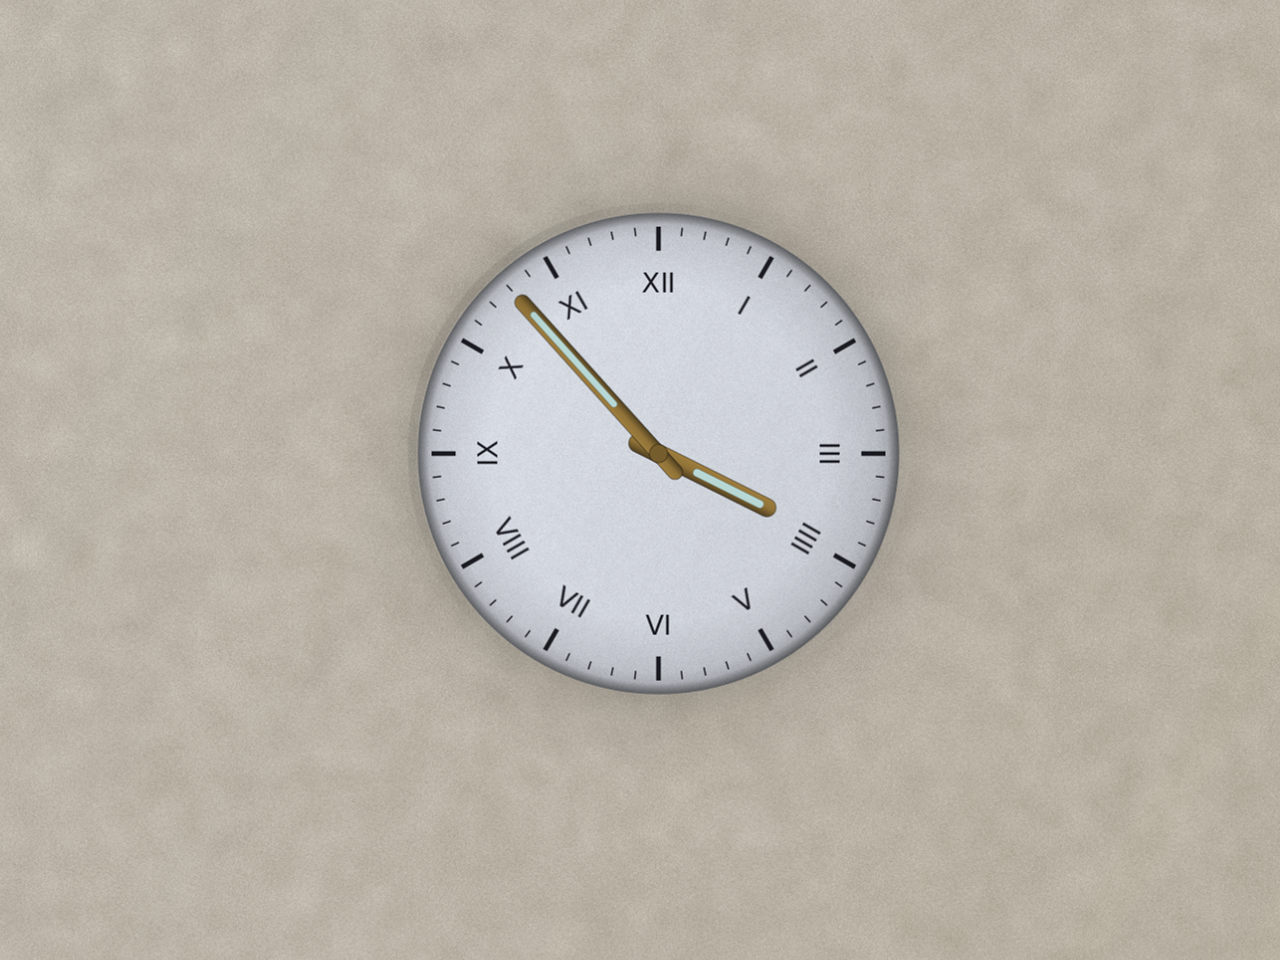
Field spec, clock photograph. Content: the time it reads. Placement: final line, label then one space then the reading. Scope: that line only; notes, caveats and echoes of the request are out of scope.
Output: 3:53
